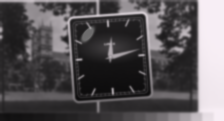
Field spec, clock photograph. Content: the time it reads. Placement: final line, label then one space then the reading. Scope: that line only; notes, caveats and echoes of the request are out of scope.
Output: 12:13
